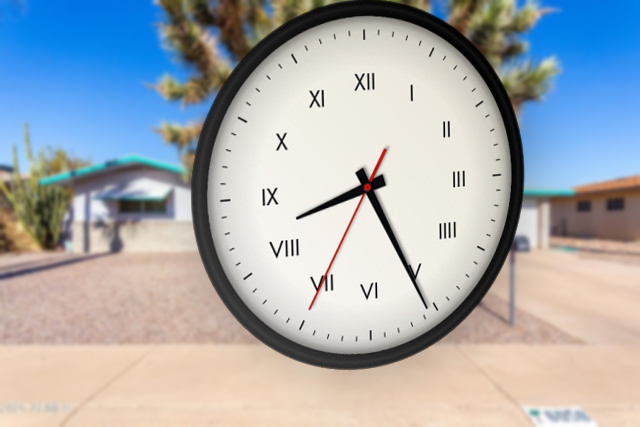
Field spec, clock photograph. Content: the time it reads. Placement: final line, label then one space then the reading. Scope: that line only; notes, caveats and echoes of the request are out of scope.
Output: 8:25:35
